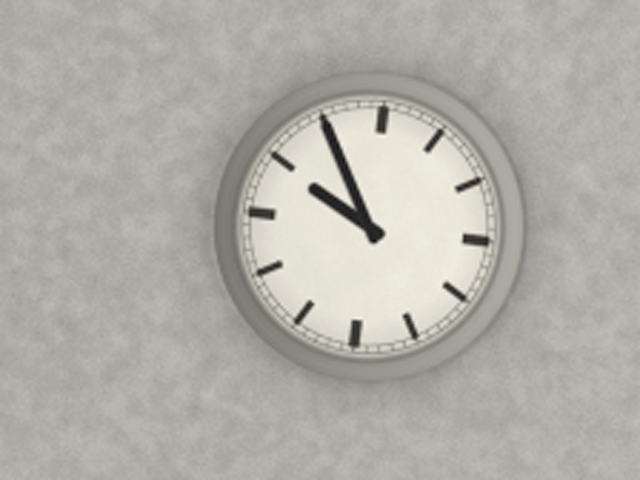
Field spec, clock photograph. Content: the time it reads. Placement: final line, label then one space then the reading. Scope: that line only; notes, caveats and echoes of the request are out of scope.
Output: 9:55
